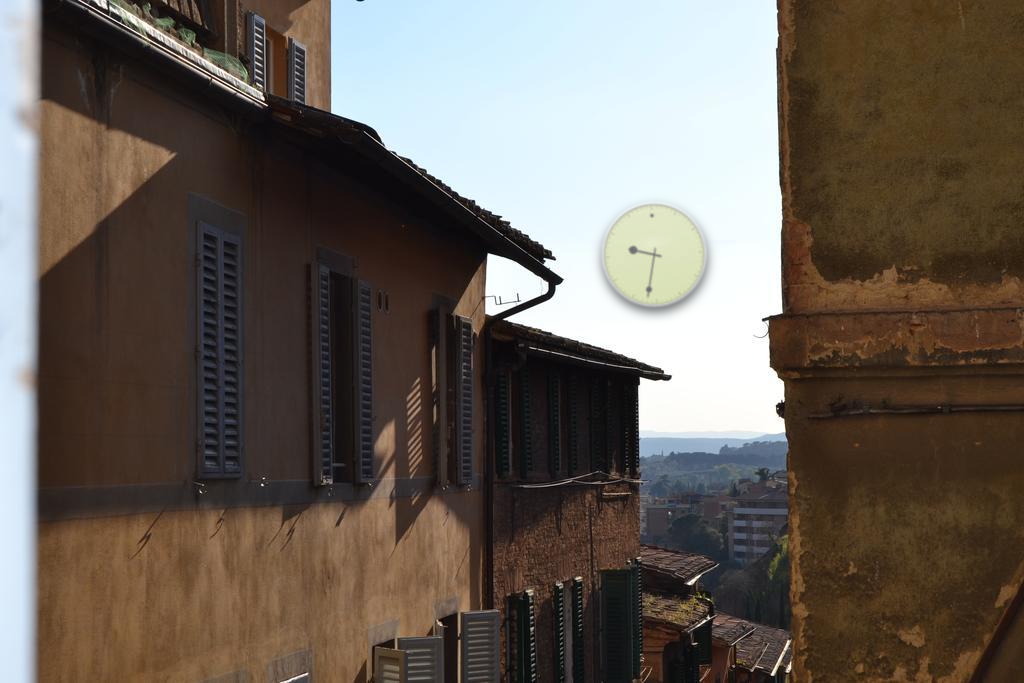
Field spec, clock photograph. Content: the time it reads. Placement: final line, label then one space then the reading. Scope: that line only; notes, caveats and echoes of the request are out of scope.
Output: 9:32
